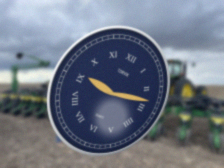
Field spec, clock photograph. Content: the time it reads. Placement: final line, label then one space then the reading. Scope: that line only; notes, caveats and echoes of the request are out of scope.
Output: 9:13
